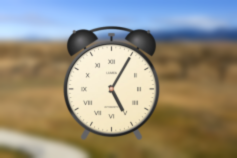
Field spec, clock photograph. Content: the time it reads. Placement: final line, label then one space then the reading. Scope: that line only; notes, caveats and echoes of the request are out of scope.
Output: 5:05
